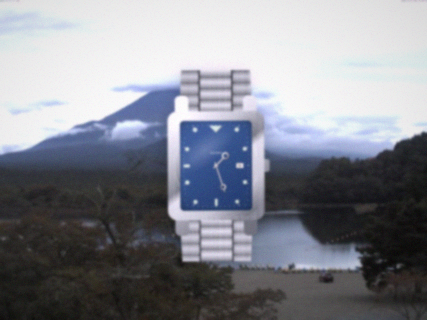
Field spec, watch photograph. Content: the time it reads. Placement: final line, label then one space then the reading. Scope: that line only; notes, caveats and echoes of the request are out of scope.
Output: 1:27
